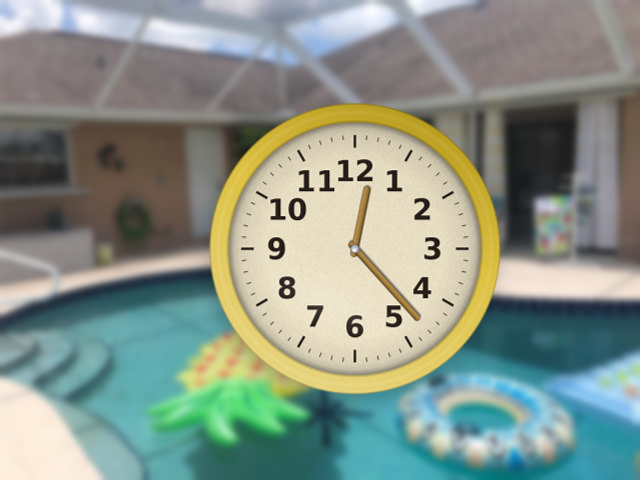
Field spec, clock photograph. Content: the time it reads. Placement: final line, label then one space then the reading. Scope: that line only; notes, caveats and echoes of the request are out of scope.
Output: 12:23
